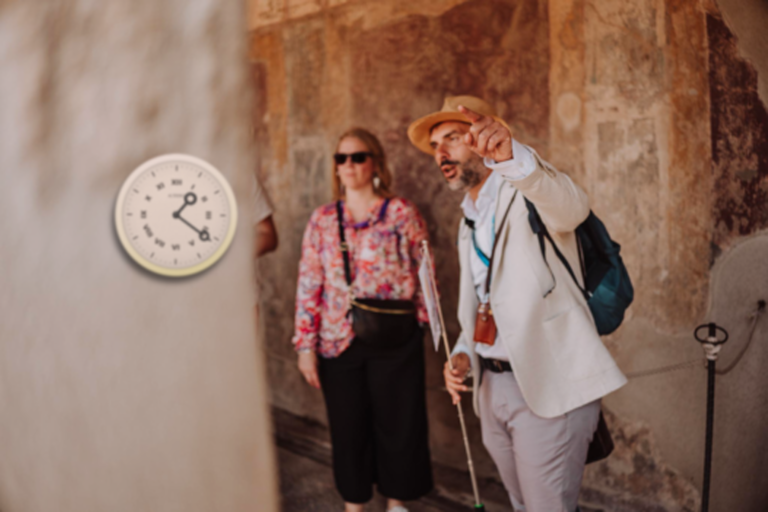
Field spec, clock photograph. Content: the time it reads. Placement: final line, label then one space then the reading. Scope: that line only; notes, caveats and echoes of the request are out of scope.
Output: 1:21
